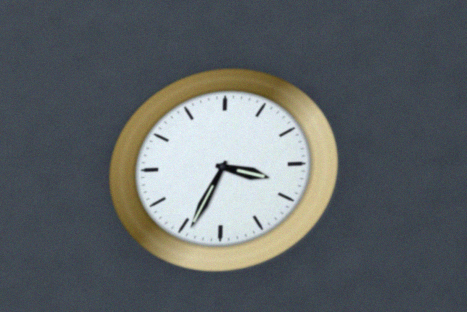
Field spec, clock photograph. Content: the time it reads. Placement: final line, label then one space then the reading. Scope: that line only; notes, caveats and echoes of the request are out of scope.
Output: 3:34
